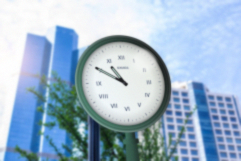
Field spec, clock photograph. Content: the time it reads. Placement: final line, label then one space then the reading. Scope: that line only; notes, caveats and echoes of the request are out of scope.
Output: 10:50
